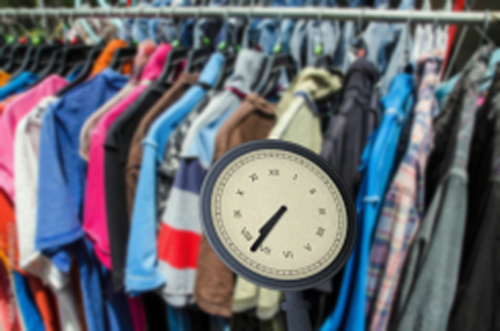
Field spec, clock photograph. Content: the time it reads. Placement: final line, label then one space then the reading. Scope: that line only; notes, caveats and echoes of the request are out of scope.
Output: 7:37
